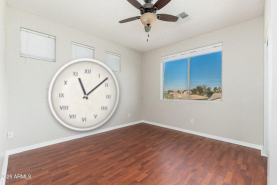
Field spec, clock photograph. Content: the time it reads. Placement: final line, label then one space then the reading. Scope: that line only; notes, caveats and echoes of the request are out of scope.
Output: 11:08
